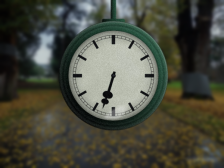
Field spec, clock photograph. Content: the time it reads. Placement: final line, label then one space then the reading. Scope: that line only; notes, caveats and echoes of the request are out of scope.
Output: 6:33
